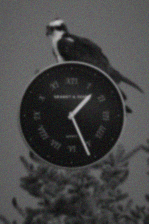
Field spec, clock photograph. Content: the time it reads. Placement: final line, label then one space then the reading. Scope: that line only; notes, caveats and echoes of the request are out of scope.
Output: 1:26
